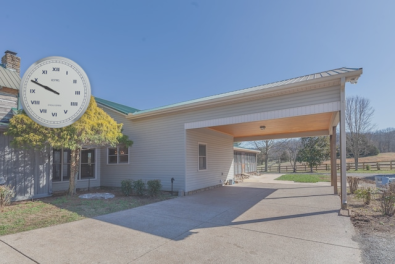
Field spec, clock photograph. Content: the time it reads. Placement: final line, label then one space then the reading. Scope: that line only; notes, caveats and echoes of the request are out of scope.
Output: 9:49
